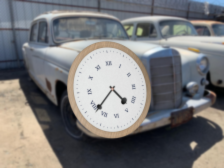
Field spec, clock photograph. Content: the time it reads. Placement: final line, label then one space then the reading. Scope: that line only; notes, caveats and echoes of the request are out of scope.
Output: 4:38
